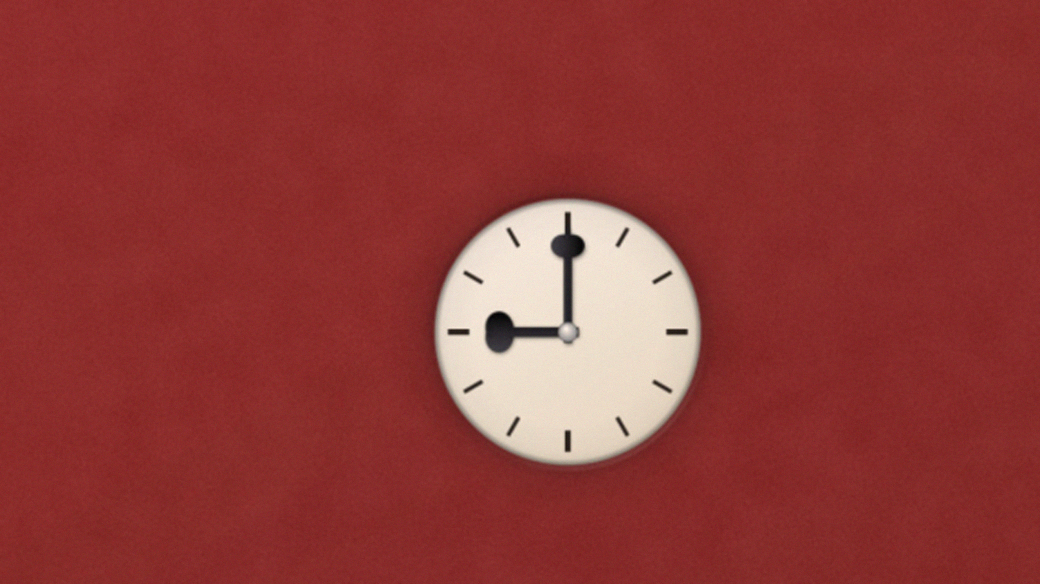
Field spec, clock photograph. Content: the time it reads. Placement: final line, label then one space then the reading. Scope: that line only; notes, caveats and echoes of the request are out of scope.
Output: 9:00
